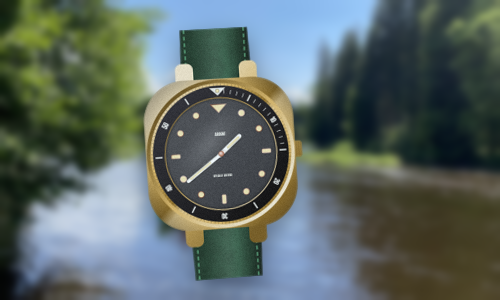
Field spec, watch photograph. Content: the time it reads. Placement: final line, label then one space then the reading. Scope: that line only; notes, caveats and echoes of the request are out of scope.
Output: 1:39
